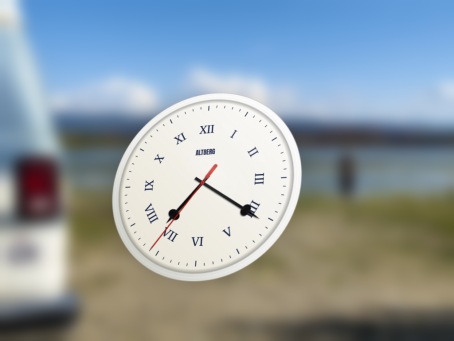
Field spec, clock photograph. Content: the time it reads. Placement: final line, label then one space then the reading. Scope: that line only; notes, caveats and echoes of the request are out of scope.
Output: 7:20:36
